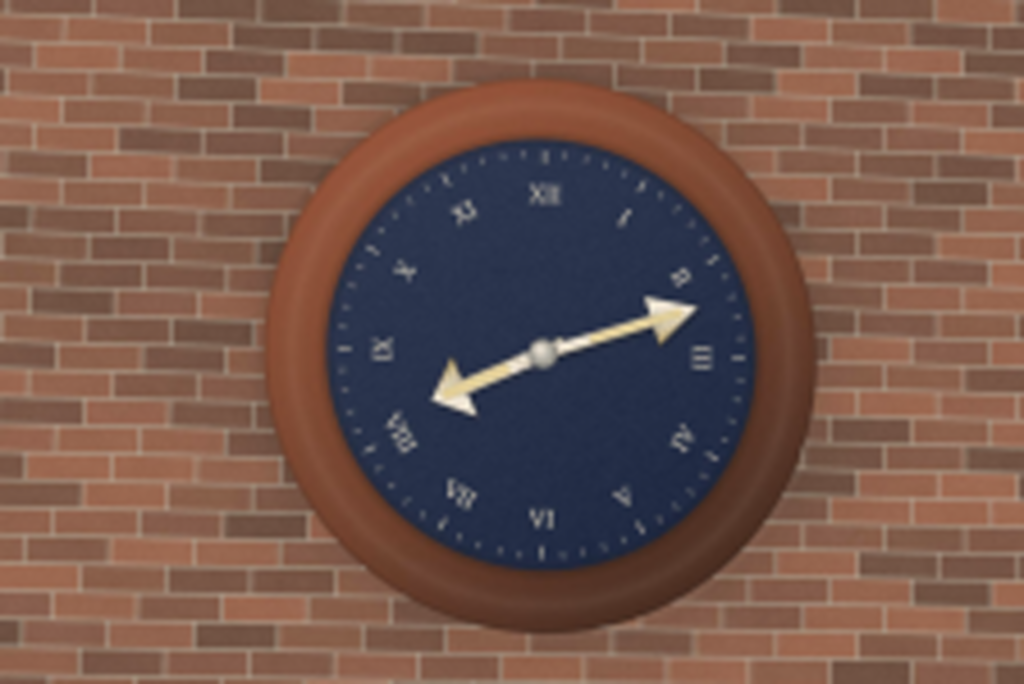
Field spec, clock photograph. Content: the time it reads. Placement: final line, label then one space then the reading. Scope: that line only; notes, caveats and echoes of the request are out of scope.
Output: 8:12
